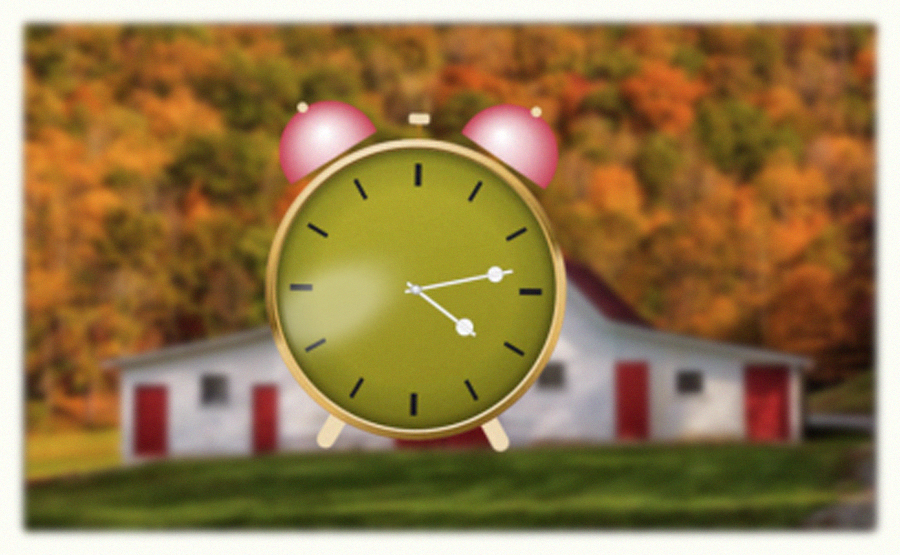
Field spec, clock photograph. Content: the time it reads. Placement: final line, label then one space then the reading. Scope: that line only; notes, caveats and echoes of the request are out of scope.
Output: 4:13
